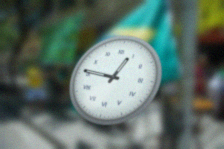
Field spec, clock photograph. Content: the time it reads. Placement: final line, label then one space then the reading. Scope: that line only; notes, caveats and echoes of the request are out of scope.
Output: 12:46
